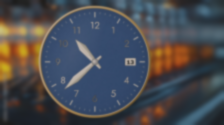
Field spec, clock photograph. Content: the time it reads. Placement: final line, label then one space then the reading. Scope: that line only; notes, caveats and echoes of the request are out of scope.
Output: 10:38
